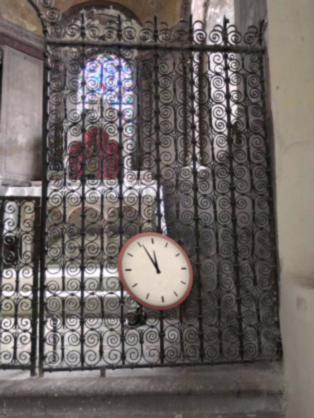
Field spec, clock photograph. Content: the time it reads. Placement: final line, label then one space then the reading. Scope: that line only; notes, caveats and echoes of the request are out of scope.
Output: 11:56
